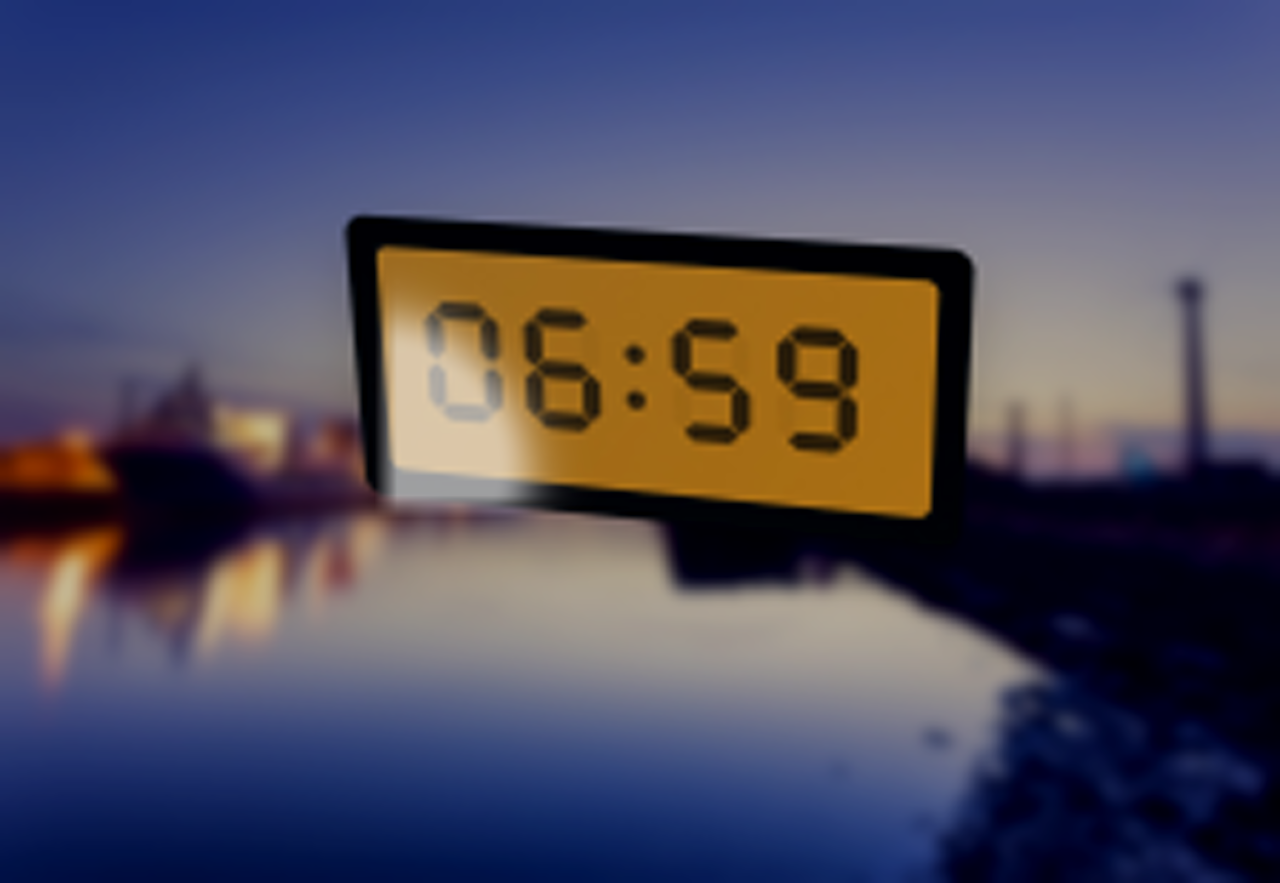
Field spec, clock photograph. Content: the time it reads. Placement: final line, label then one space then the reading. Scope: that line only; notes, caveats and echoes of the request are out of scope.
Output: 6:59
